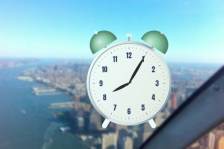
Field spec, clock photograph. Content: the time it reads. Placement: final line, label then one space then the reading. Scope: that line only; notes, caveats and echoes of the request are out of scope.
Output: 8:05
